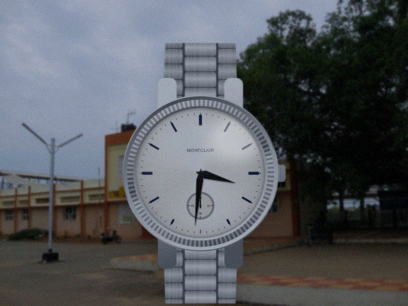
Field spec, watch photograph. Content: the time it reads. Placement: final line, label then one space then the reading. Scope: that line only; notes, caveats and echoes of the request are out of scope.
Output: 3:31
